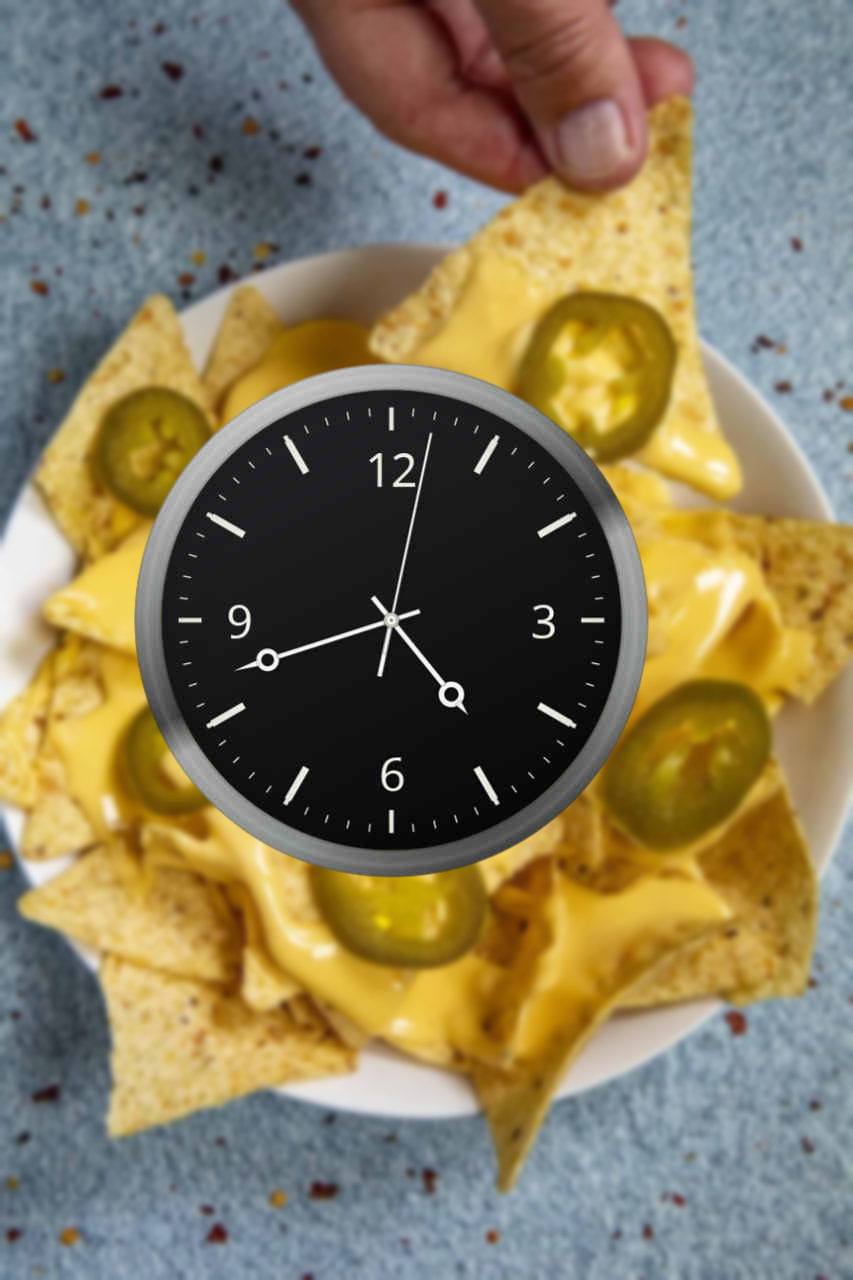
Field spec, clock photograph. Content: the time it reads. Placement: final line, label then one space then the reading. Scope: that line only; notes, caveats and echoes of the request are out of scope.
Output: 4:42:02
